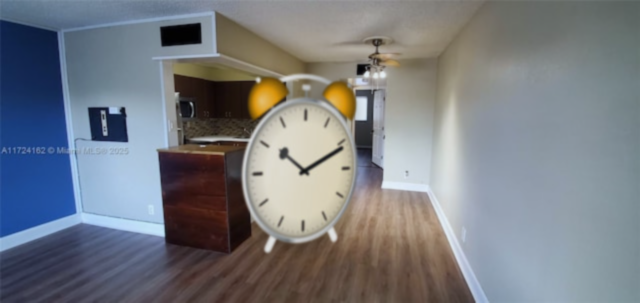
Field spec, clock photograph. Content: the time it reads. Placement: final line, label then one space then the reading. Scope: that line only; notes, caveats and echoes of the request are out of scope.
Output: 10:11
